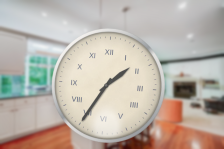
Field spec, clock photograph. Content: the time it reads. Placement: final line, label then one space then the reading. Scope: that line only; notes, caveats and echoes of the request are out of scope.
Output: 1:35
